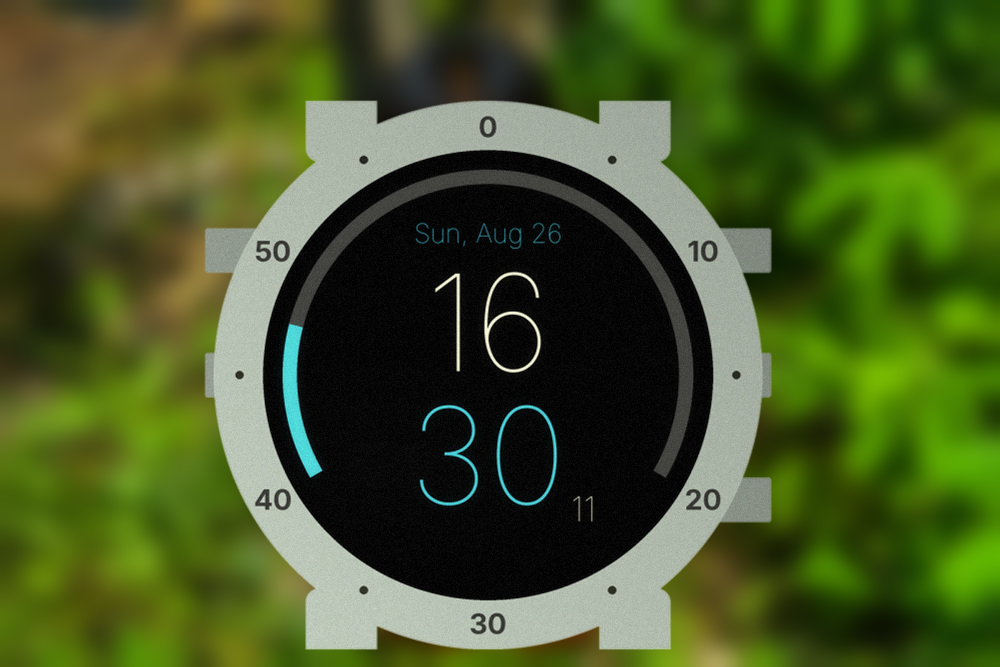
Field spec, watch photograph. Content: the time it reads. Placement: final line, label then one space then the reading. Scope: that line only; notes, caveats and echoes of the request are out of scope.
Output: 16:30:11
